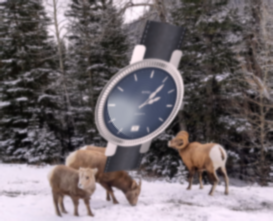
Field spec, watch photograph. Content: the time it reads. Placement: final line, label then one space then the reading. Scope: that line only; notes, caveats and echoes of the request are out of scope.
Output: 2:06
